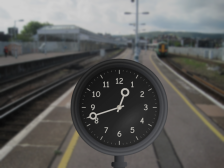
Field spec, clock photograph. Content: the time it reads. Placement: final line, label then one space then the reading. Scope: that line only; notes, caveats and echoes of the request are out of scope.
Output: 12:42
